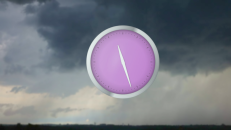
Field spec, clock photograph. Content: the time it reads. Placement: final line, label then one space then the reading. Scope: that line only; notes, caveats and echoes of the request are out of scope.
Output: 11:27
